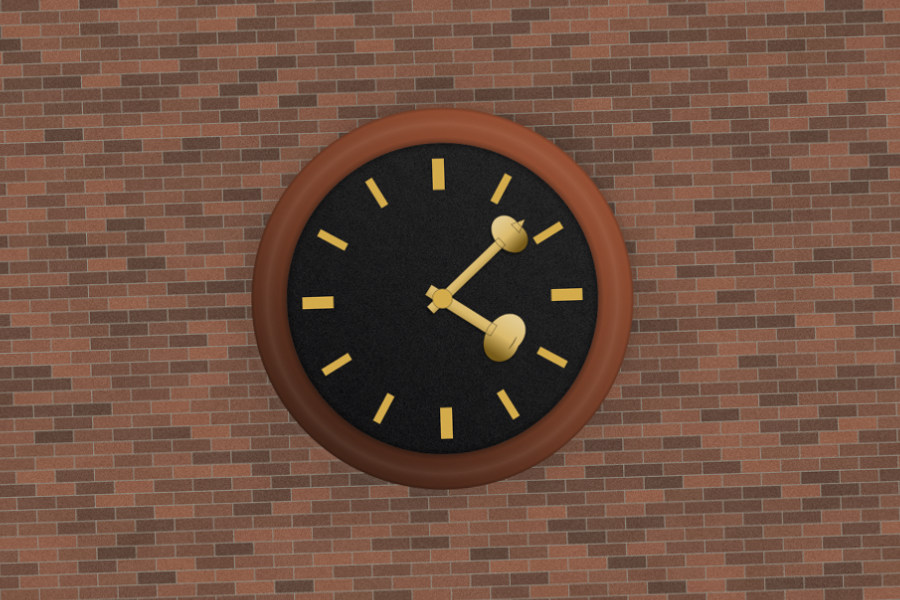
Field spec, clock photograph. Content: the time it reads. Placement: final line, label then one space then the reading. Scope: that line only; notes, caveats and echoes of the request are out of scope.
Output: 4:08
